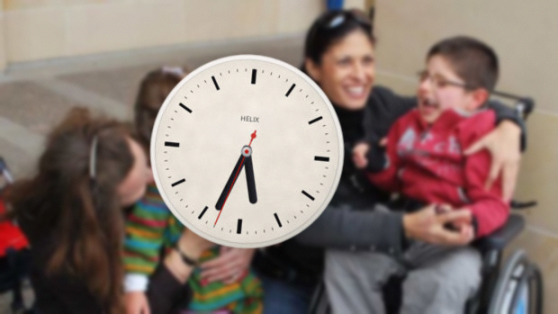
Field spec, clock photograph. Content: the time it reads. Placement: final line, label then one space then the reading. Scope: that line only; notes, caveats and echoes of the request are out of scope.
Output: 5:33:33
